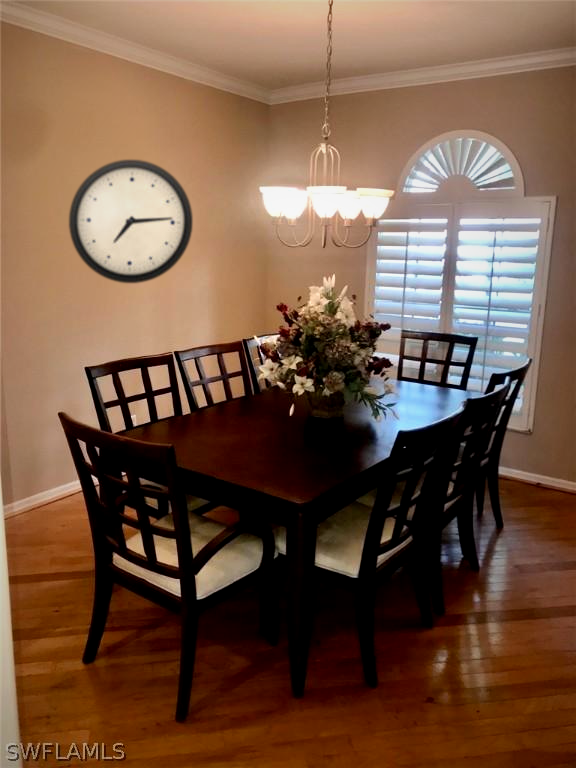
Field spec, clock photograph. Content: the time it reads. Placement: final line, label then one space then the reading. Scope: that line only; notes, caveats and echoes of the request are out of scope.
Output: 7:14
